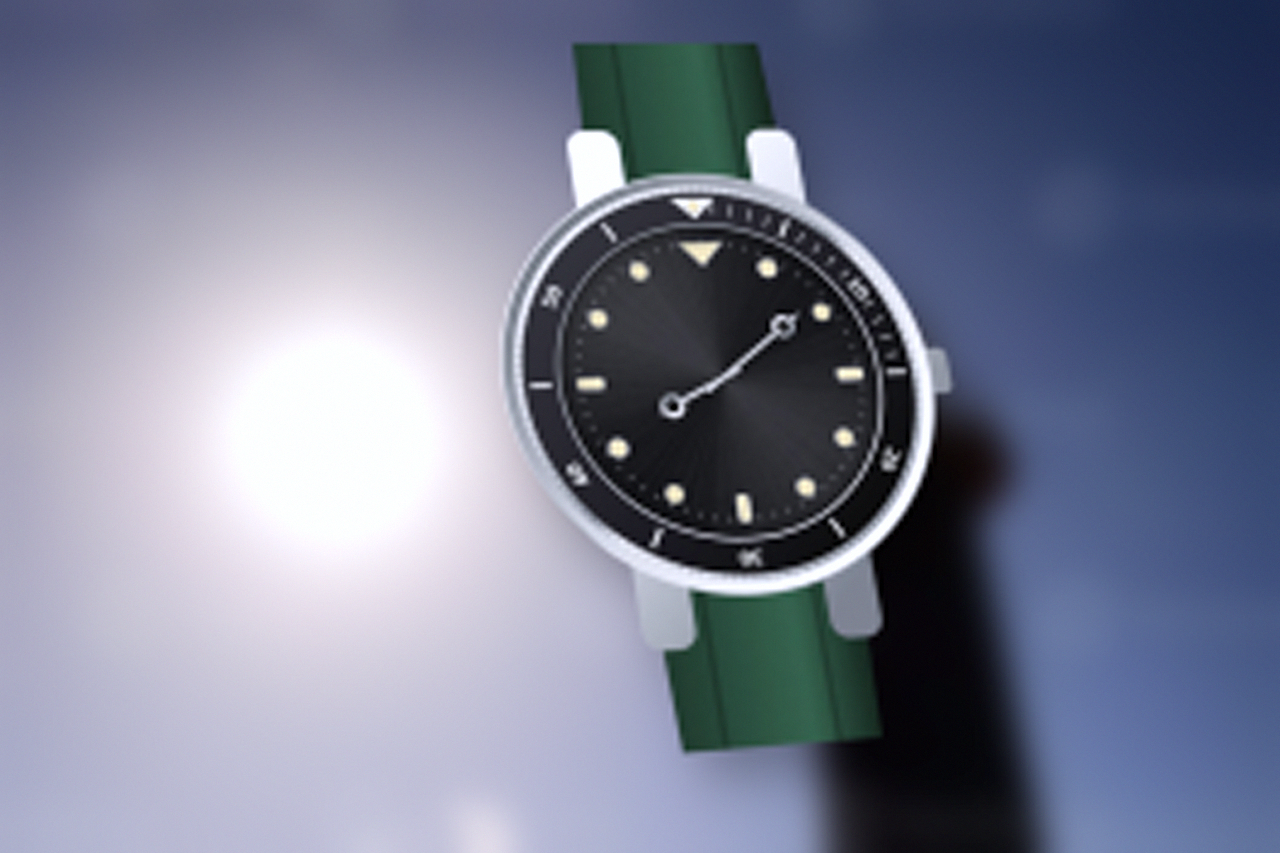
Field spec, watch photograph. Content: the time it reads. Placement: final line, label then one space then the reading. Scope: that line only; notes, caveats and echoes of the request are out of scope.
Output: 8:09
